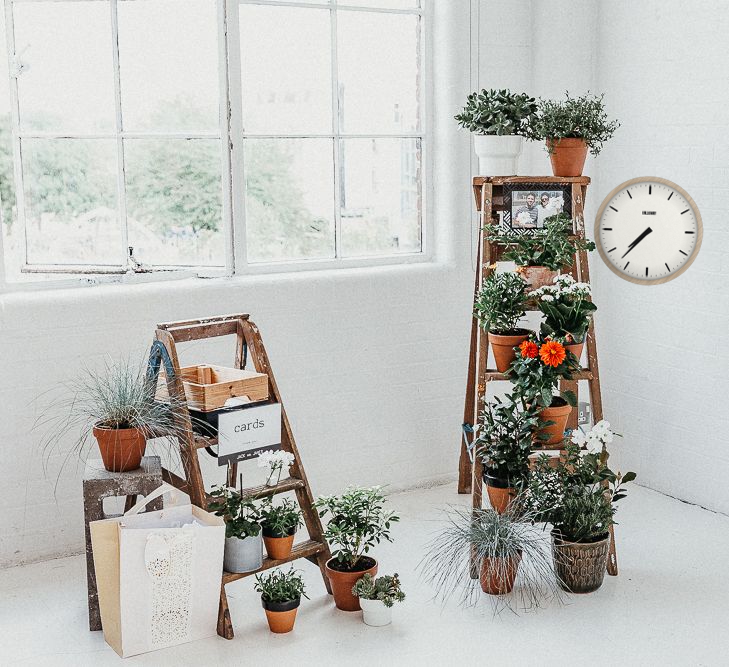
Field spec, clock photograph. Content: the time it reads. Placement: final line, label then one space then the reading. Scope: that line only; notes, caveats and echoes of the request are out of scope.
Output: 7:37
